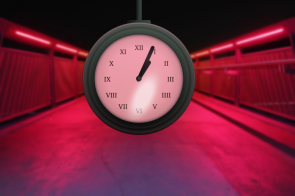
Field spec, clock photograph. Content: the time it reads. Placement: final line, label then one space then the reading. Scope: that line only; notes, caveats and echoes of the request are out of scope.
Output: 1:04
